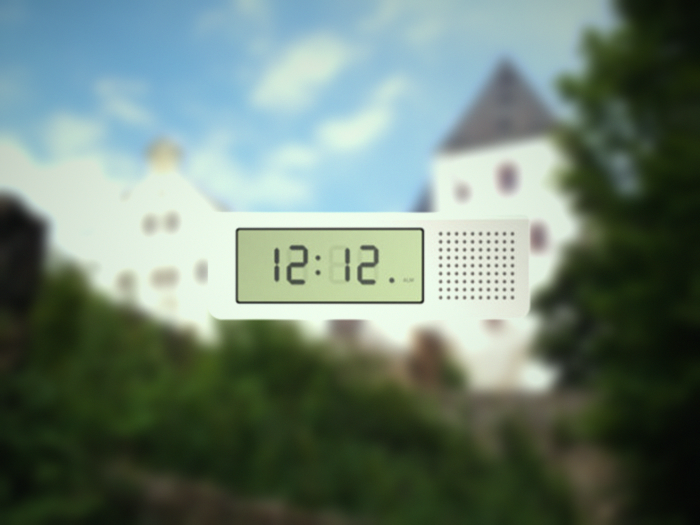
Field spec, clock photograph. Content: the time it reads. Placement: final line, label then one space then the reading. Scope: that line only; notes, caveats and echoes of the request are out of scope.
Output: 12:12
